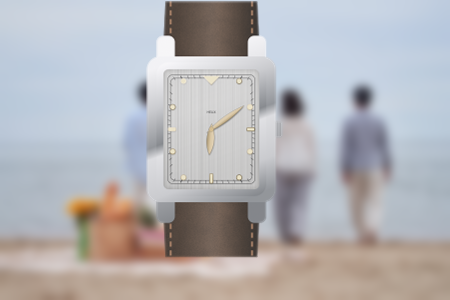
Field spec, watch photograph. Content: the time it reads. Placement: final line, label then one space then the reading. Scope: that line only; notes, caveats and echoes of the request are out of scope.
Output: 6:09
